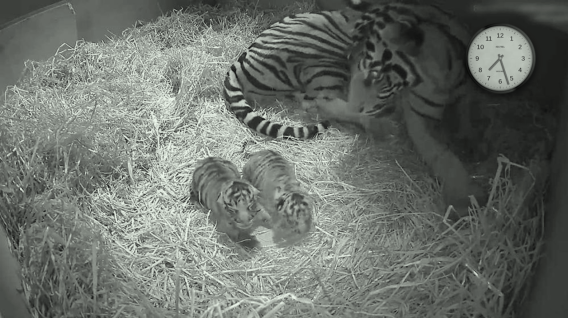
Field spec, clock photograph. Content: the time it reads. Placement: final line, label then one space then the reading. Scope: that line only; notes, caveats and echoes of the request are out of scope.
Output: 7:27
